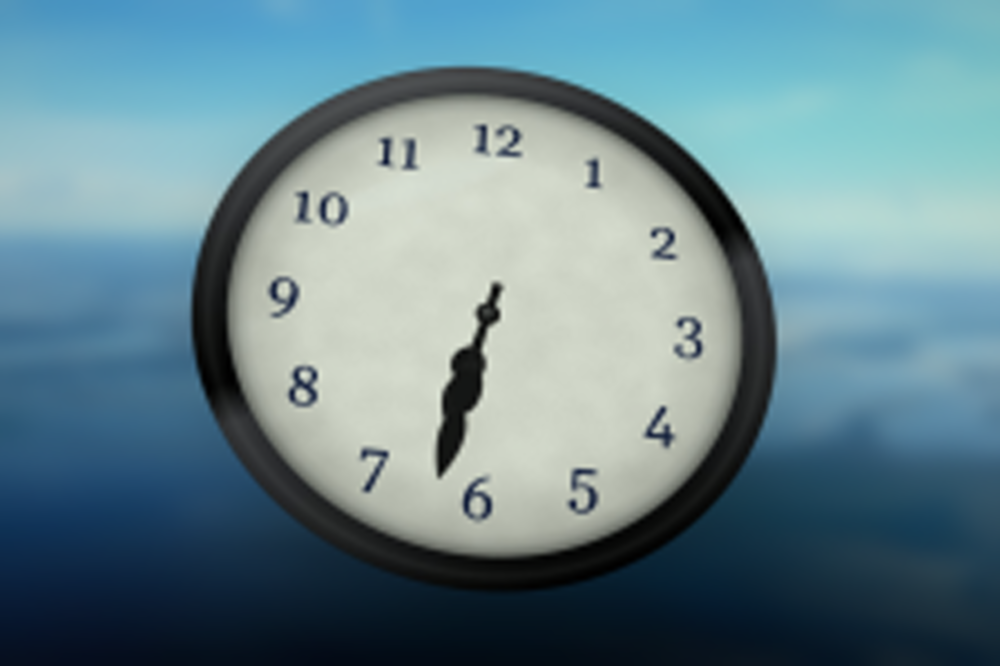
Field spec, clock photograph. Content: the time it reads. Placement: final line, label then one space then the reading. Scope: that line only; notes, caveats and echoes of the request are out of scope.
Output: 6:32
